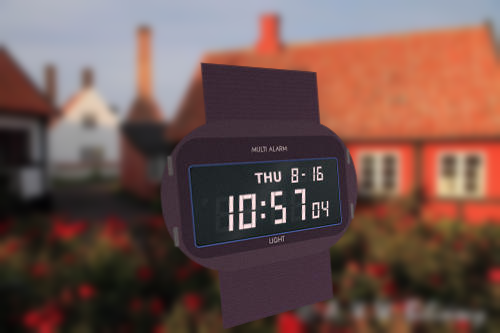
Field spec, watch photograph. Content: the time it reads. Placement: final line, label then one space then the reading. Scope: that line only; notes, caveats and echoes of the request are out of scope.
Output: 10:57:04
